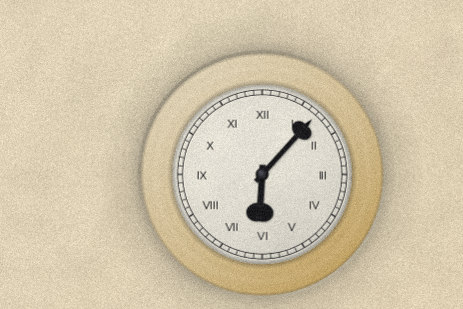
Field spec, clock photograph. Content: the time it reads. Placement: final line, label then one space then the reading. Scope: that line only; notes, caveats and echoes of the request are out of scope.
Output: 6:07
